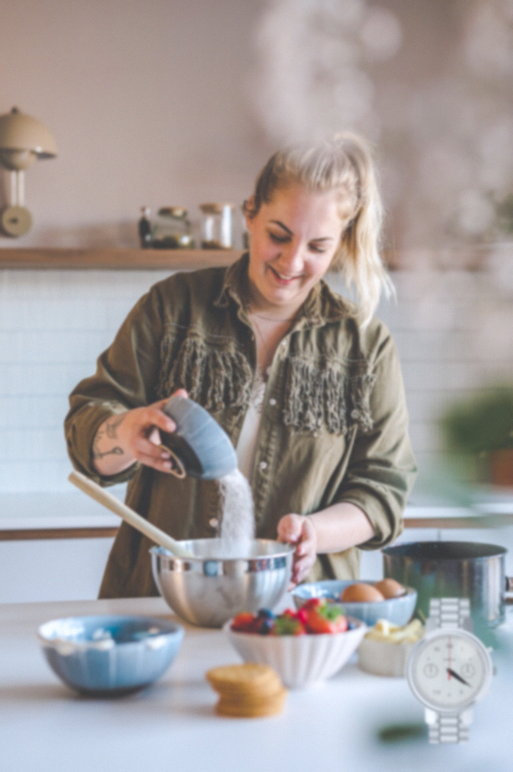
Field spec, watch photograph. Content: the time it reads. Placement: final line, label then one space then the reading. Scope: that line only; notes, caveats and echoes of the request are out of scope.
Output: 4:21
